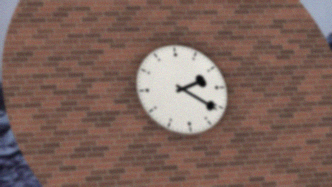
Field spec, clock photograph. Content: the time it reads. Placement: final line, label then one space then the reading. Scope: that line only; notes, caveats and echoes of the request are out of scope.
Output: 2:21
